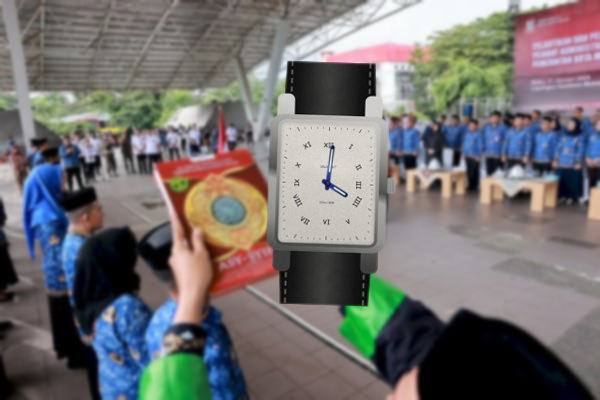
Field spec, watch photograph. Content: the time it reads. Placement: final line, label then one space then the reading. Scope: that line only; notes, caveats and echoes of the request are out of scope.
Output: 4:01
